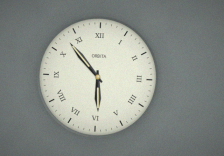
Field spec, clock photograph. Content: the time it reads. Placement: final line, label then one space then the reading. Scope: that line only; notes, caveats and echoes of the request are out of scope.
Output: 5:53
